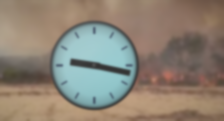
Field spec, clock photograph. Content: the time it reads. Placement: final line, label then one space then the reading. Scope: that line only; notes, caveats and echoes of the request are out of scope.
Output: 9:17
